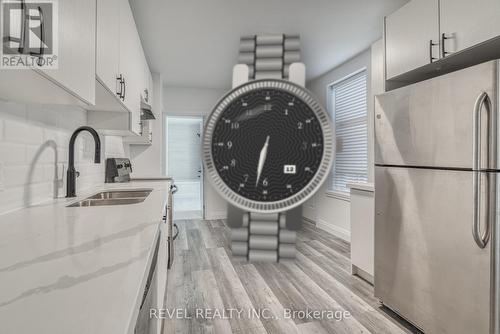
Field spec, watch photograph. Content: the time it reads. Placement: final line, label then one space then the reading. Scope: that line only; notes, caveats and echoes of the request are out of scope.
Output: 6:32
